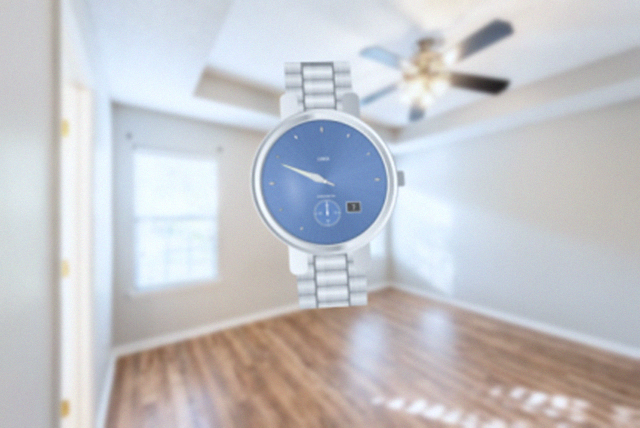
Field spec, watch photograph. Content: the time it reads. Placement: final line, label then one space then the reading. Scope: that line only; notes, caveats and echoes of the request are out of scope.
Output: 9:49
